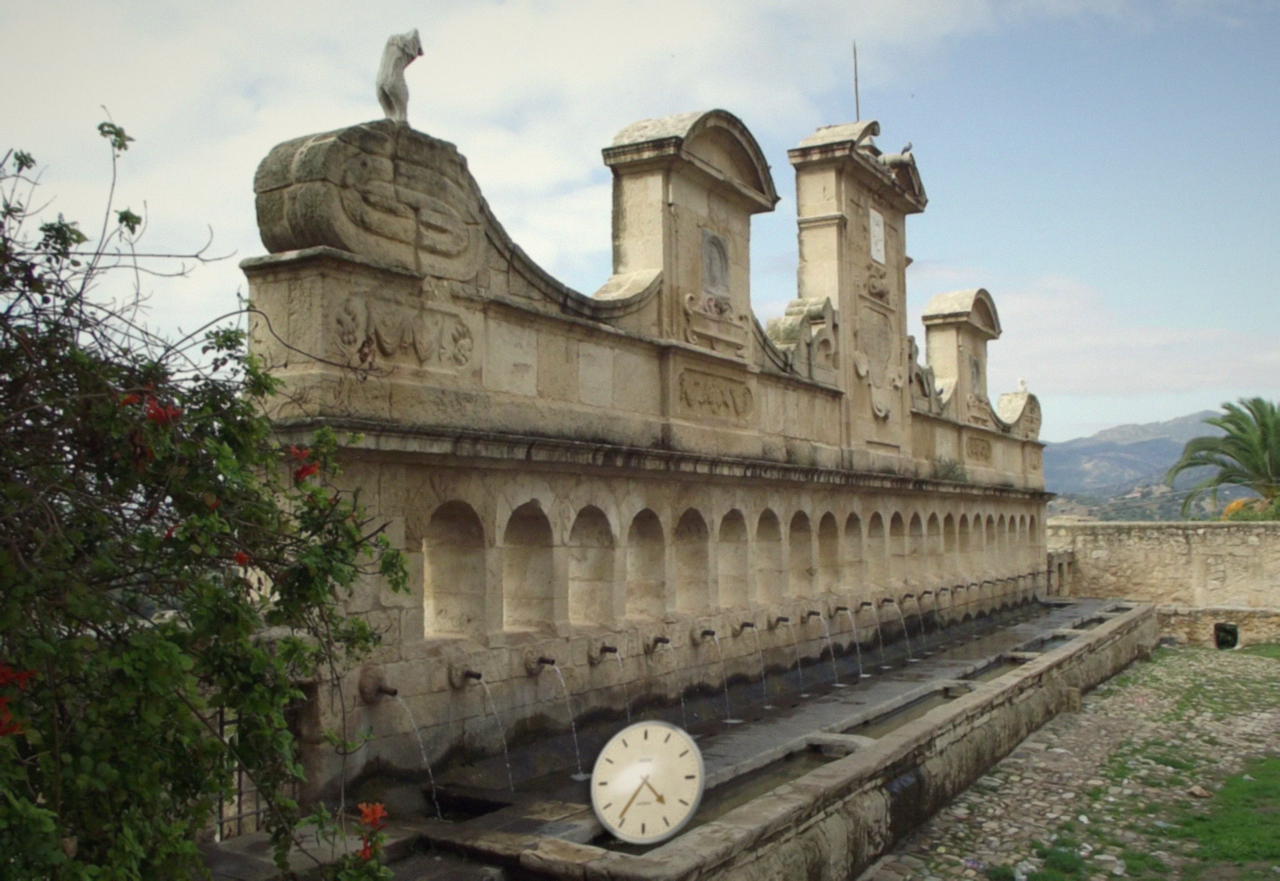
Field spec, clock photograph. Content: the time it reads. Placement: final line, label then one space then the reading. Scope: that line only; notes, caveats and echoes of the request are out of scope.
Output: 4:36
